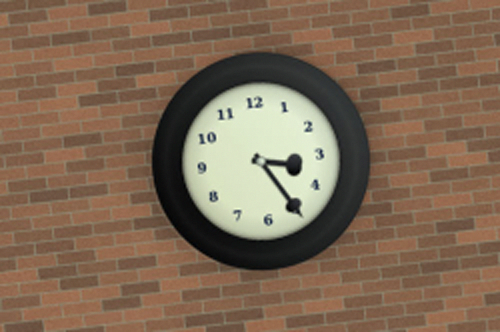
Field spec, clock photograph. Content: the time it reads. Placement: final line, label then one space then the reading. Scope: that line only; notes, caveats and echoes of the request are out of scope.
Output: 3:25
